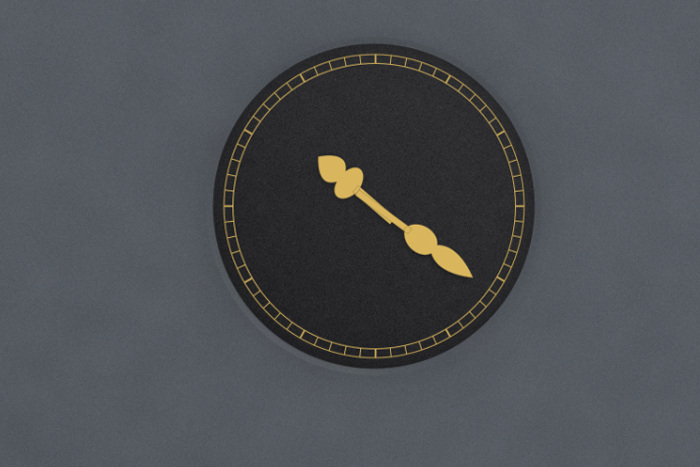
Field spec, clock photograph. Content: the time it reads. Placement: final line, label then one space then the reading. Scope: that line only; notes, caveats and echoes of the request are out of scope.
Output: 10:21
